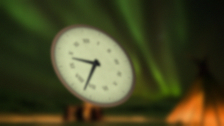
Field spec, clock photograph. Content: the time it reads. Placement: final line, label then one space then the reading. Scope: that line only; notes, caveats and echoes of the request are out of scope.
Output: 9:37
